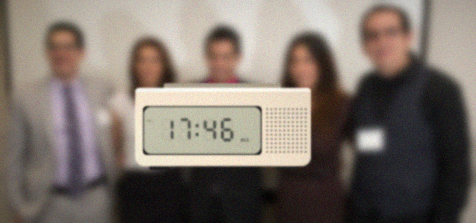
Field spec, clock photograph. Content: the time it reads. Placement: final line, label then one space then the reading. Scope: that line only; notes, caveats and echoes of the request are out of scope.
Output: 17:46
